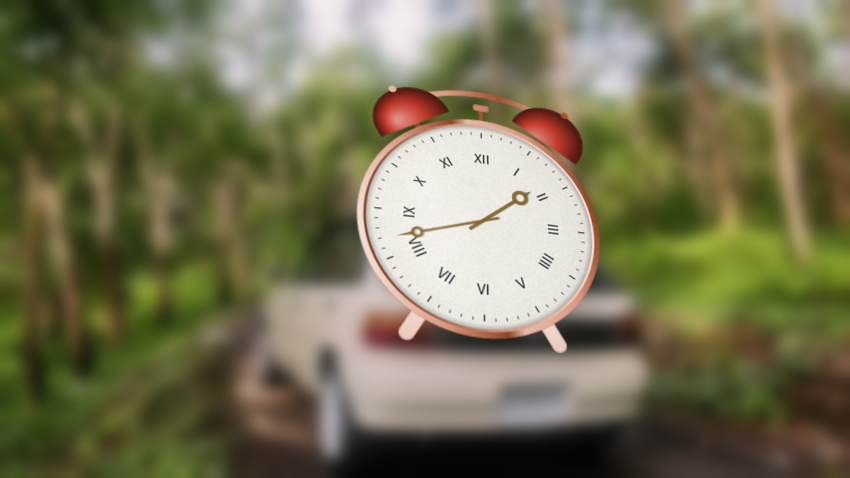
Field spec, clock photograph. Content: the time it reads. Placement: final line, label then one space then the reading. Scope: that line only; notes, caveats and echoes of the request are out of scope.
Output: 1:42
